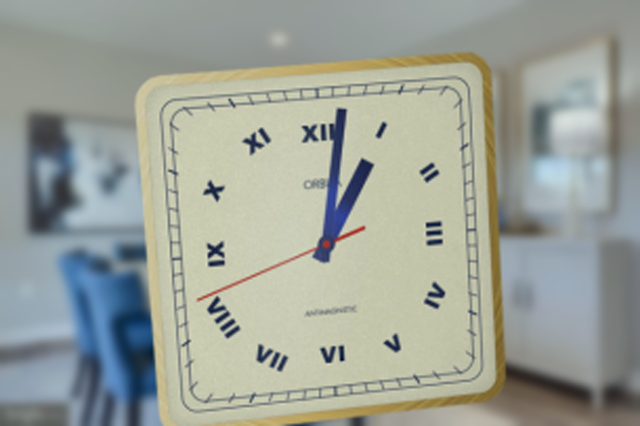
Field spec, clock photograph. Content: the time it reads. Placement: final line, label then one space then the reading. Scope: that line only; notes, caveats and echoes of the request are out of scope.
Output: 1:01:42
